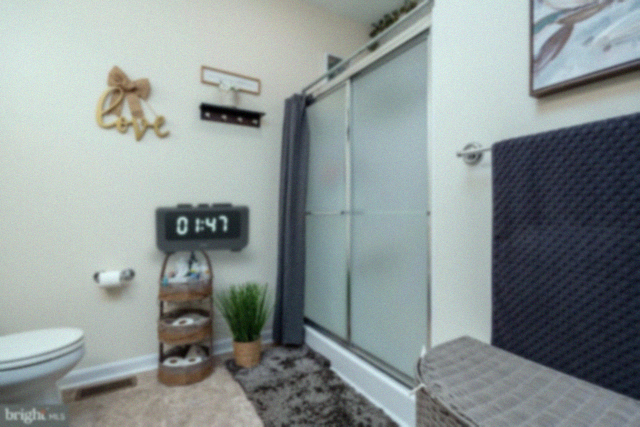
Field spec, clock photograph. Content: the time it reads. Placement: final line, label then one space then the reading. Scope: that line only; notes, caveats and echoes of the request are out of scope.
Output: 1:47
